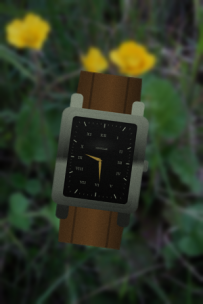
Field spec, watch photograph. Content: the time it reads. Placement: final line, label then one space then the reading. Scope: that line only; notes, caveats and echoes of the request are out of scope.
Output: 9:29
